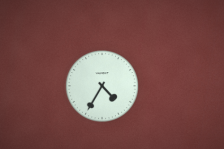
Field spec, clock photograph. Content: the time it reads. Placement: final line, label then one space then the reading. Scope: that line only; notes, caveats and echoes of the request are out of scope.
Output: 4:35
